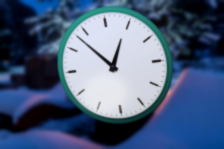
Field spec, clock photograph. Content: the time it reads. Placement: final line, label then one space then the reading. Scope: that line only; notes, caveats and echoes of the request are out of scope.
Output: 12:53
